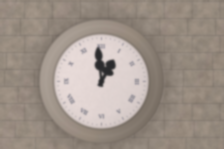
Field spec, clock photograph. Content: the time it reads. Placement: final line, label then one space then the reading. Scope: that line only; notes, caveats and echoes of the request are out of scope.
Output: 12:59
